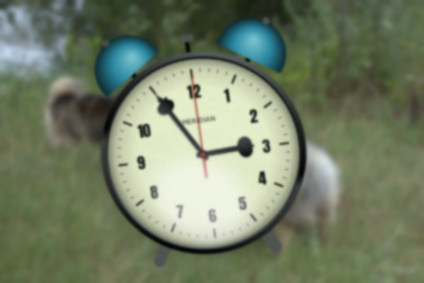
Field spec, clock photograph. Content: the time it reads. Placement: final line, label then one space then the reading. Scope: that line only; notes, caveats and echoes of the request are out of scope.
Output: 2:55:00
